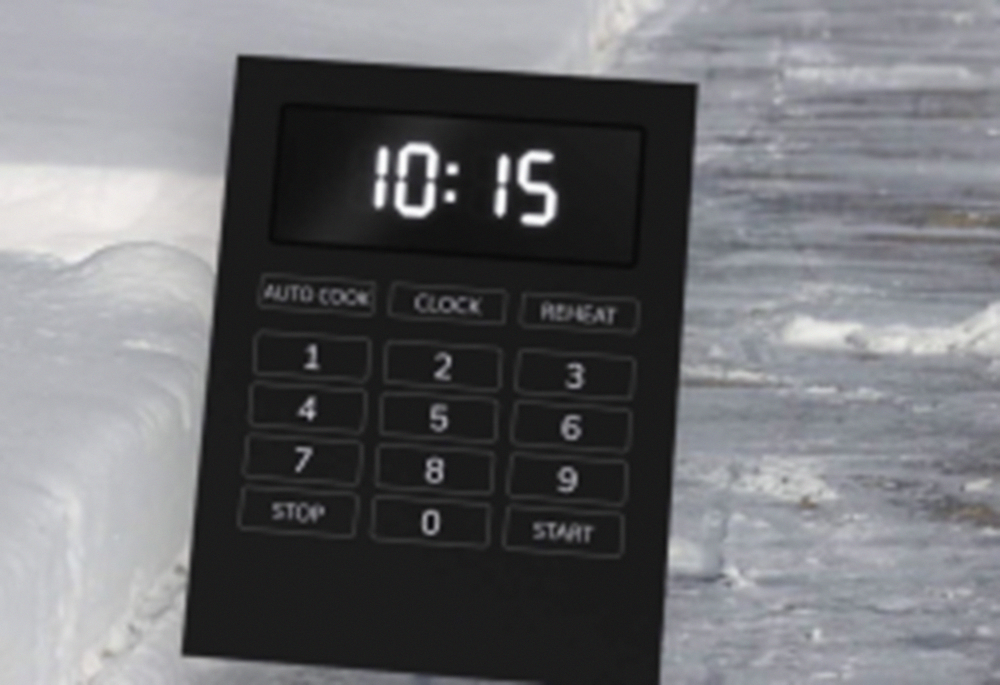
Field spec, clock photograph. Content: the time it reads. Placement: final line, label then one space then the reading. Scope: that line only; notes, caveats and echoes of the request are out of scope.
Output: 10:15
